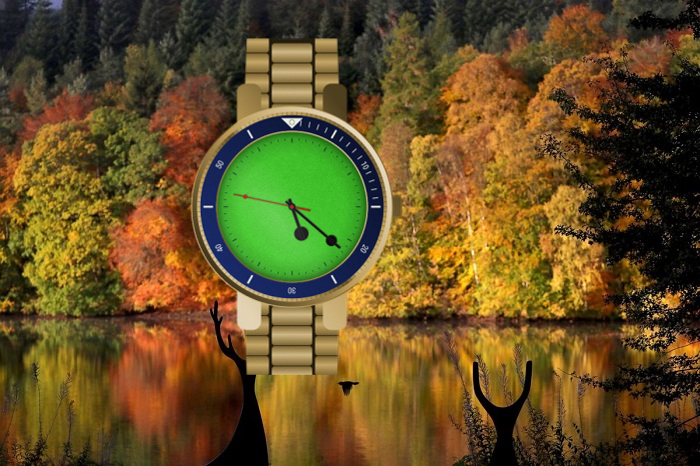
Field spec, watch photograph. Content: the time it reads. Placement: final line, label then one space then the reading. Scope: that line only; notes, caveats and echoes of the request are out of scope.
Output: 5:21:47
